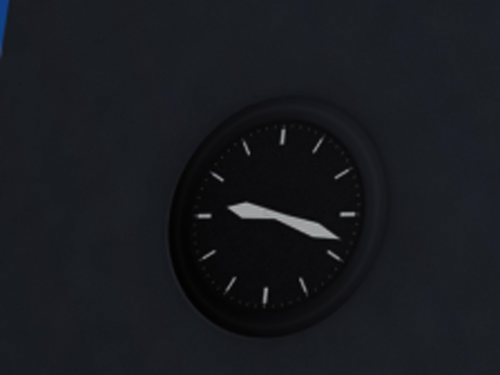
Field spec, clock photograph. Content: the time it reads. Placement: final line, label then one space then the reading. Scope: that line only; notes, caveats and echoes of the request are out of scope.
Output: 9:18
